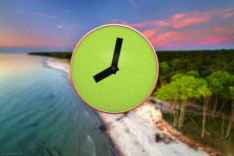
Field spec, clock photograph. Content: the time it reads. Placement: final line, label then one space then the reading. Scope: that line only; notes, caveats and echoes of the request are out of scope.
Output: 8:02
